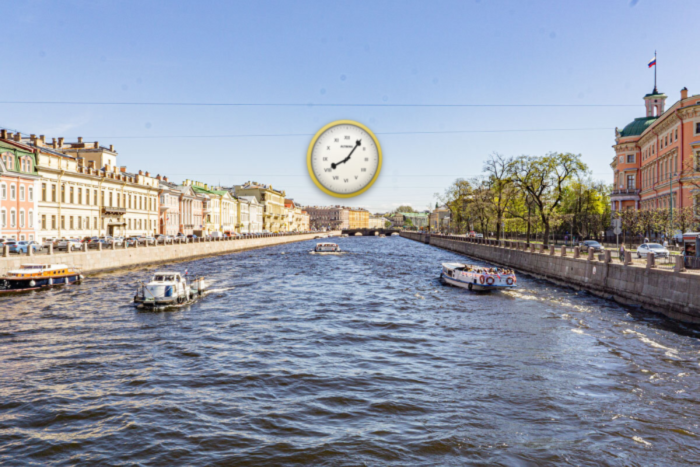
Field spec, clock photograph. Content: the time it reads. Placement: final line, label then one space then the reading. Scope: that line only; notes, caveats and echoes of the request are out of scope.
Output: 8:06
